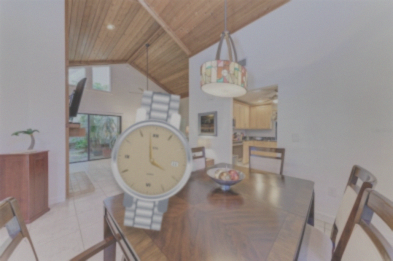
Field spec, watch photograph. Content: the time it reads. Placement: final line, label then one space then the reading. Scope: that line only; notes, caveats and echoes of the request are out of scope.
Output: 3:58
